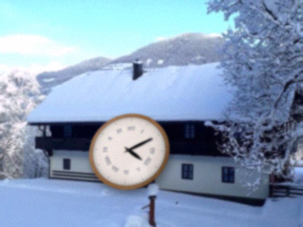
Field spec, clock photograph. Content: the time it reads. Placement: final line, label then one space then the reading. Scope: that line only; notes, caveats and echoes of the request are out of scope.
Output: 4:10
